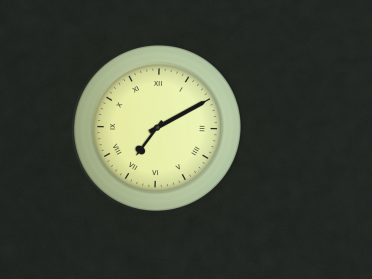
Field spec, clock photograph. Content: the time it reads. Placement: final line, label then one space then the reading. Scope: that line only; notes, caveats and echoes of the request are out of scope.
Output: 7:10
